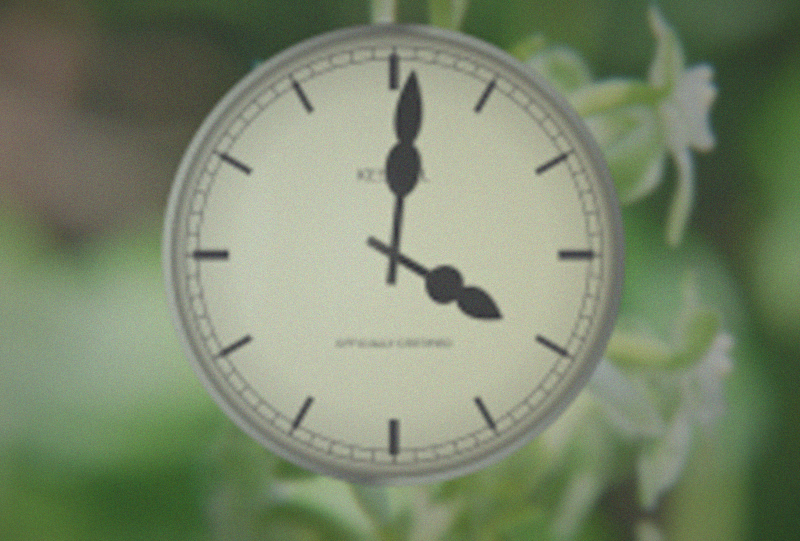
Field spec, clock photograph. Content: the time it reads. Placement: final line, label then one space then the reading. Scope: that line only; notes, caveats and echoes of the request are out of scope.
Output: 4:01
